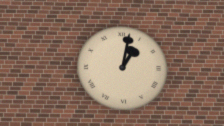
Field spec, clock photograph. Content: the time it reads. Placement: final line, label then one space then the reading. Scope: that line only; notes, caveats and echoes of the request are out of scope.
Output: 1:02
